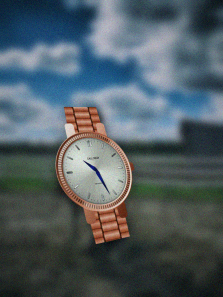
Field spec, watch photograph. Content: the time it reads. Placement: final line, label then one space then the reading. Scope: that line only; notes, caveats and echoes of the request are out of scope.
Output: 10:27
